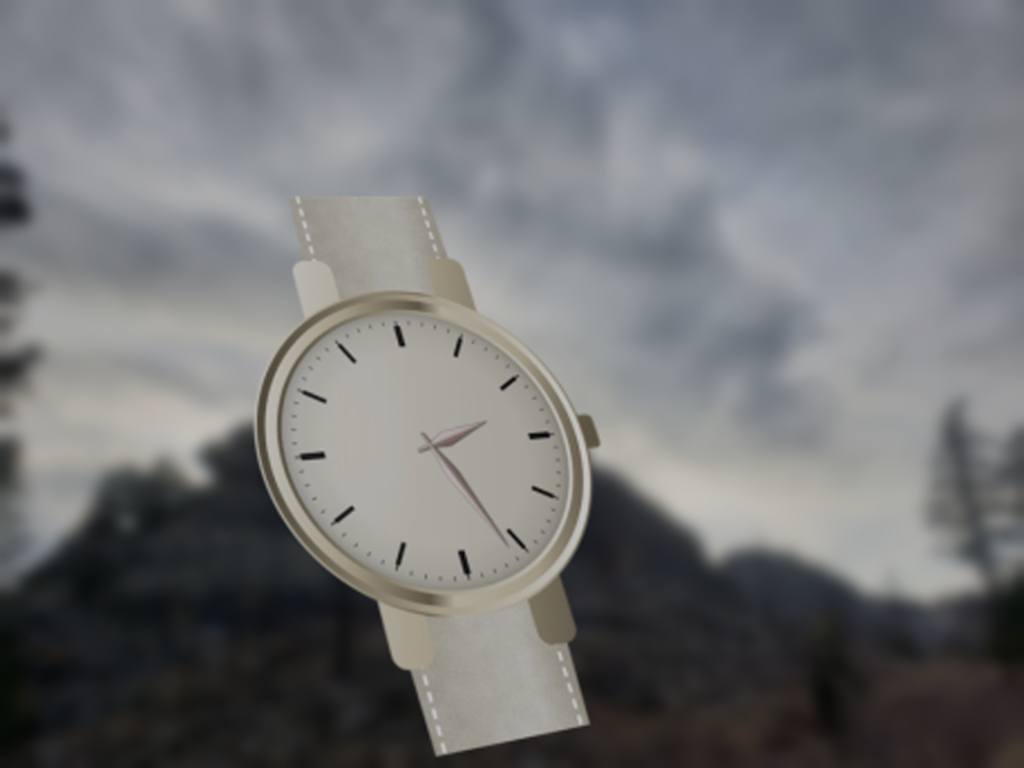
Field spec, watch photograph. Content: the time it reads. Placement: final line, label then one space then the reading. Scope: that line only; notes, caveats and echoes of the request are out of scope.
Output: 2:26
